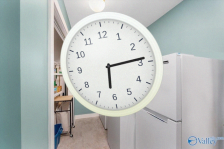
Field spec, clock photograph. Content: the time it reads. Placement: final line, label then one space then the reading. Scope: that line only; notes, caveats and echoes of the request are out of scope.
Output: 6:14
